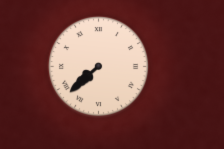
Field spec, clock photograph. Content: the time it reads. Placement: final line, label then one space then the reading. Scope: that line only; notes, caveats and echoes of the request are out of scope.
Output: 7:38
